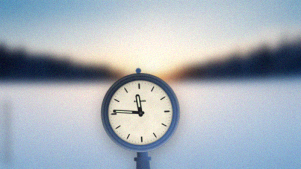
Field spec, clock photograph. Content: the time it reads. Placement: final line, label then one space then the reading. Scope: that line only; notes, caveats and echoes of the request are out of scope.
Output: 11:46
